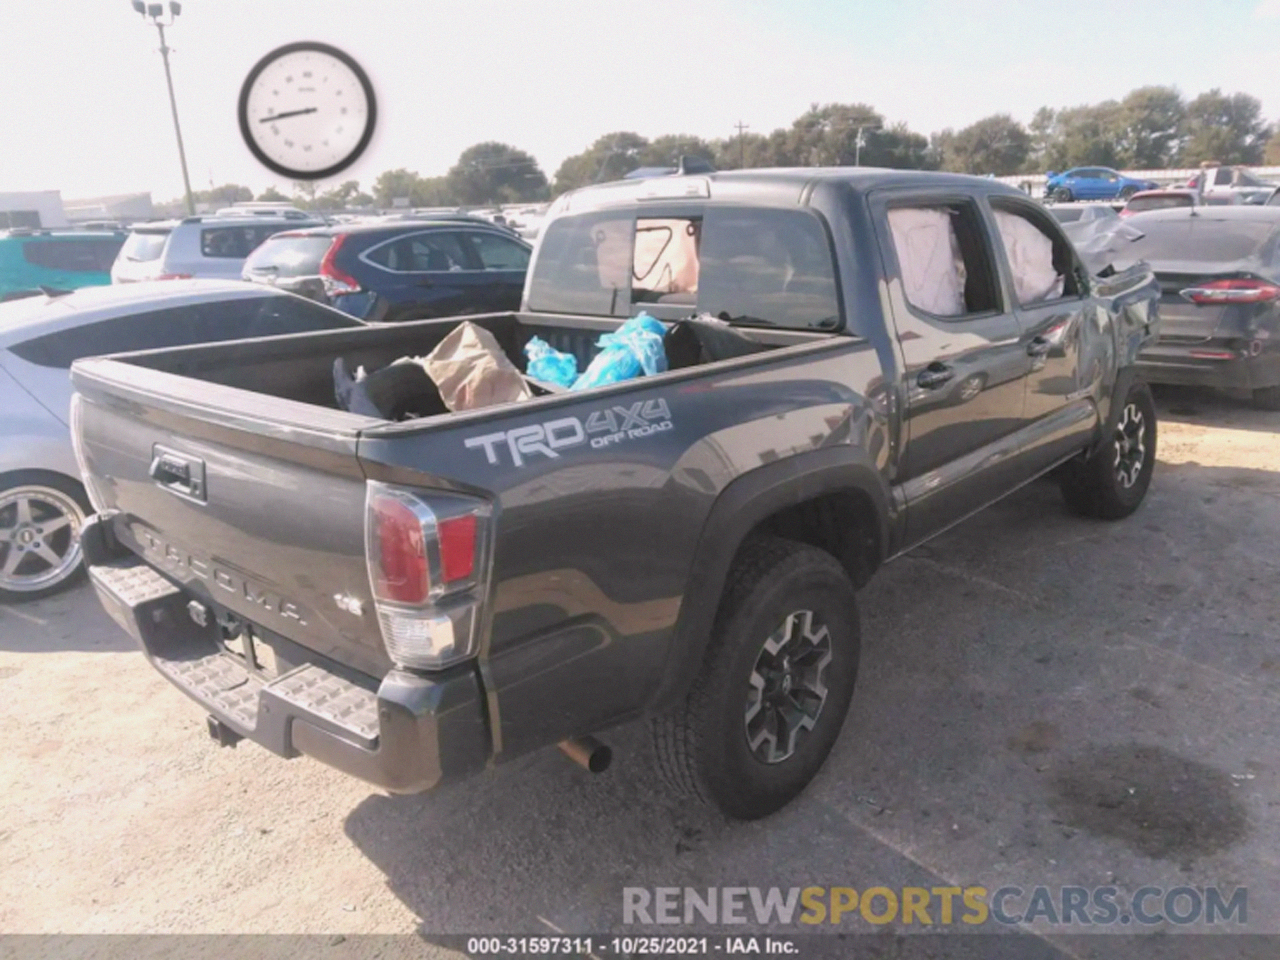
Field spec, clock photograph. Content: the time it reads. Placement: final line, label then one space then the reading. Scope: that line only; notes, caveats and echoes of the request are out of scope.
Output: 8:43
